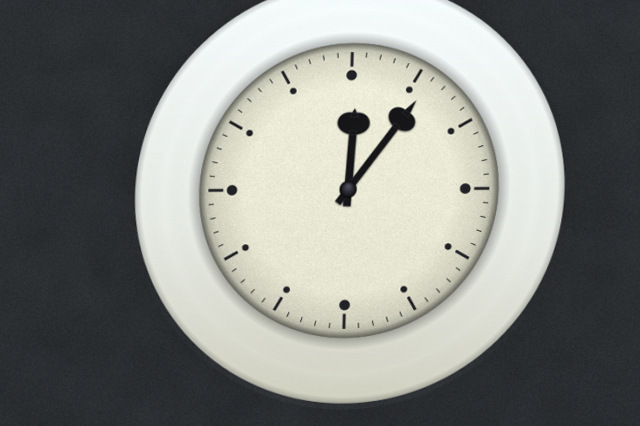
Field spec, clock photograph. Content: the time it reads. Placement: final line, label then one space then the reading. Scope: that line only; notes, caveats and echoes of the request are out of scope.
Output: 12:06
